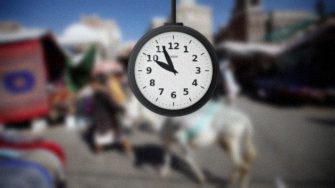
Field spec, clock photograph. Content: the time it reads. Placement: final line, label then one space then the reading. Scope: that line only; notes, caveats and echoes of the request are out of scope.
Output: 9:56
